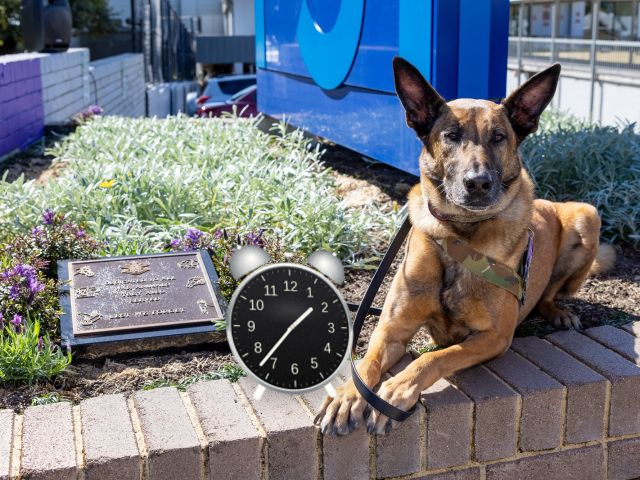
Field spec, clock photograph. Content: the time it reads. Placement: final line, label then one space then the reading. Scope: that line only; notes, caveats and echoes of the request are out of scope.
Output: 1:37
